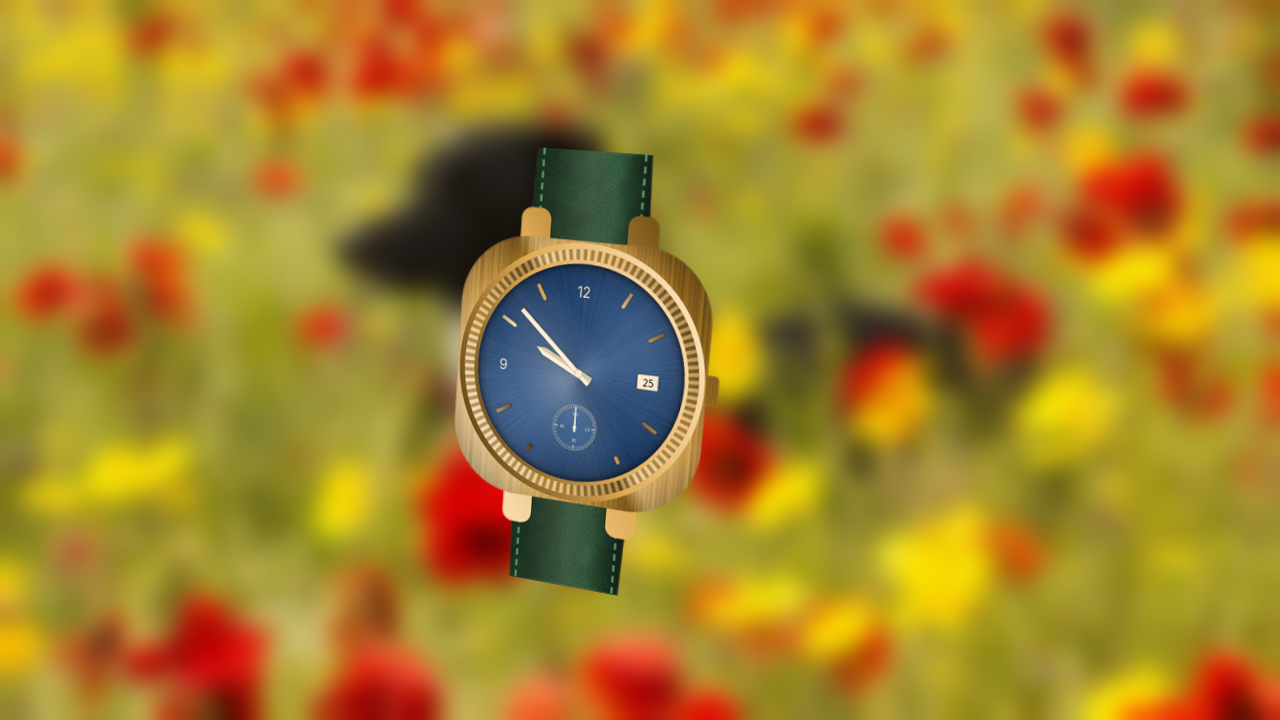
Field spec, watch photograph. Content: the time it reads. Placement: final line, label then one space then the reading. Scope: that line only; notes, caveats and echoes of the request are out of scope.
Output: 9:52
